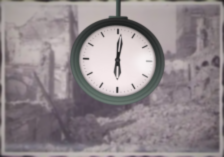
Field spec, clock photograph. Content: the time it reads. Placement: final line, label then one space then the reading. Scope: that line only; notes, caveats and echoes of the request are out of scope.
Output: 6:01
